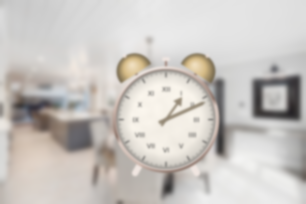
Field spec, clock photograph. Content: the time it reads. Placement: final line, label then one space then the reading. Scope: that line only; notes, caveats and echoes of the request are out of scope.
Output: 1:11
